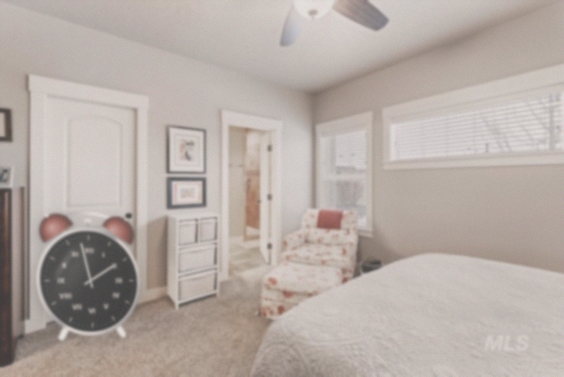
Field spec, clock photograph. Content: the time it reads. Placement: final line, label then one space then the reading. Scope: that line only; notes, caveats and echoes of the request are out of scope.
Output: 1:58
